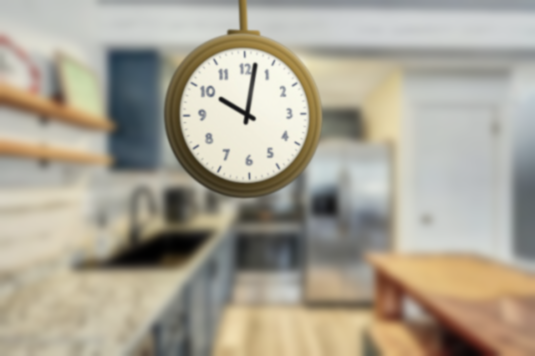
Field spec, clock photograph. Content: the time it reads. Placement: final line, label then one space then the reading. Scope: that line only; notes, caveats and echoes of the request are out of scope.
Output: 10:02
